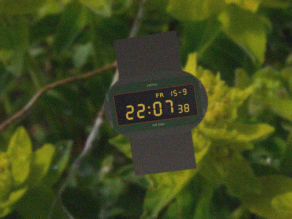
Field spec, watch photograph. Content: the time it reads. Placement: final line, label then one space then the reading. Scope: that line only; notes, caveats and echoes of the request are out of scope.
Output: 22:07:38
